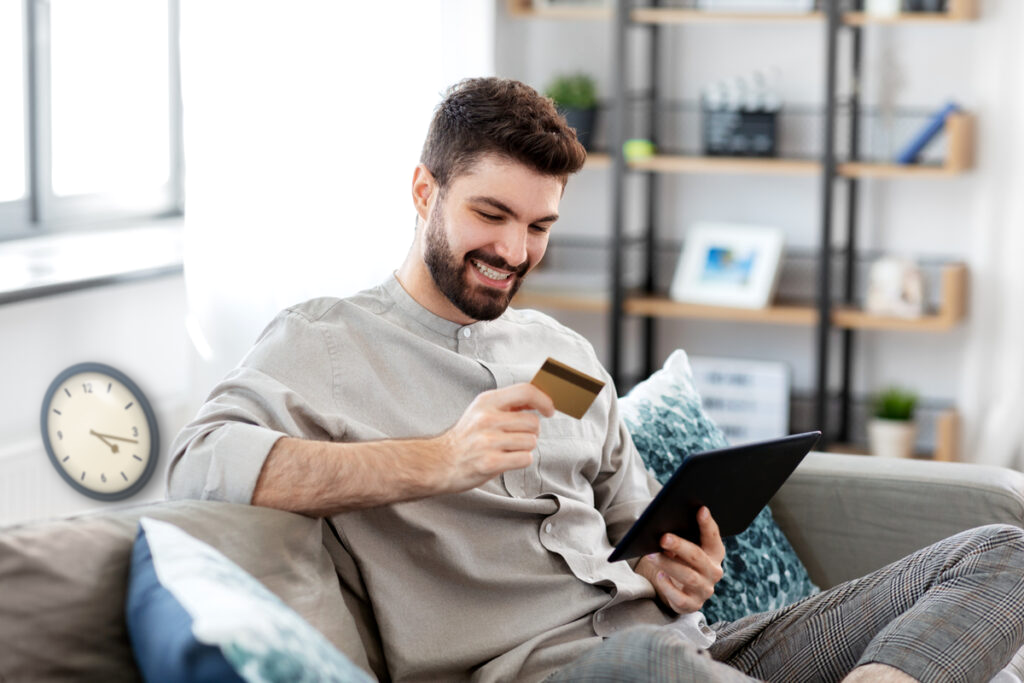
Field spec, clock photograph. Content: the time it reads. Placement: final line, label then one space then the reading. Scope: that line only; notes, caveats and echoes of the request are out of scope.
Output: 4:17
